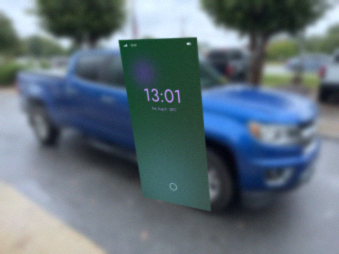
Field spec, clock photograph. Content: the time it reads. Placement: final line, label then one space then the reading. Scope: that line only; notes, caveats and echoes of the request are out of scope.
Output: 13:01
